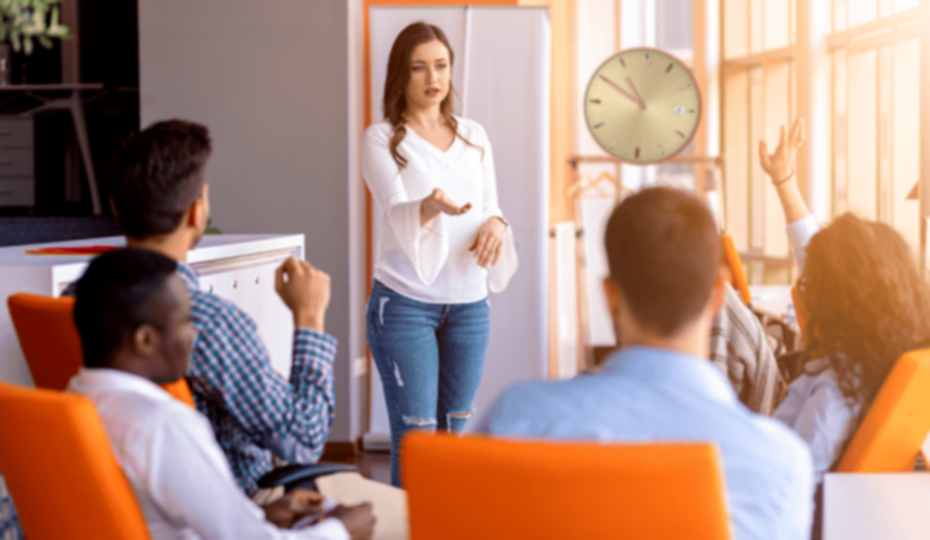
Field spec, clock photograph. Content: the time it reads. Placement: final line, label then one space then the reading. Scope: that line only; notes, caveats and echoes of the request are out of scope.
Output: 10:50
